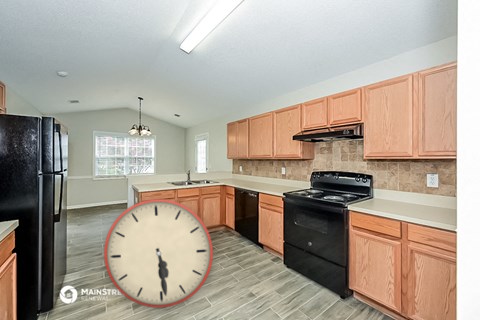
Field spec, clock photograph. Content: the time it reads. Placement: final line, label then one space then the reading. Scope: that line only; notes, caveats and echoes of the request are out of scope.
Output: 5:29
